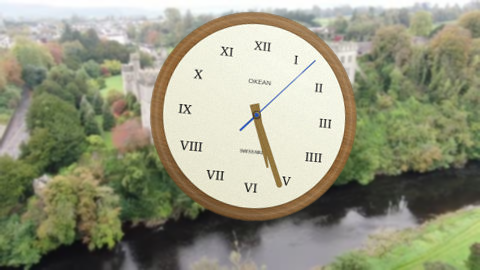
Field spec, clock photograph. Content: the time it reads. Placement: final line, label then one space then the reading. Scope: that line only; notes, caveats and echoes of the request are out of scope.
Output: 5:26:07
